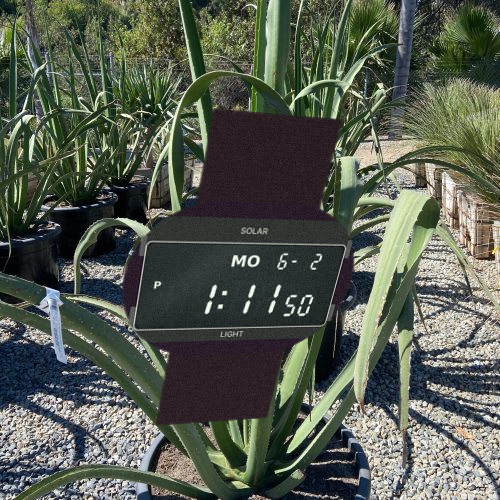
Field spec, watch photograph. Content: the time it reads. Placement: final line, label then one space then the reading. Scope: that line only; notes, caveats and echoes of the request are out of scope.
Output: 1:11:50
